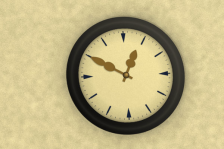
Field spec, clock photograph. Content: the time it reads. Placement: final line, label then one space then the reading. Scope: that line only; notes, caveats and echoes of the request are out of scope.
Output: 12:50
